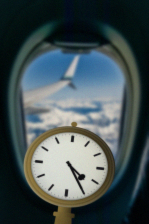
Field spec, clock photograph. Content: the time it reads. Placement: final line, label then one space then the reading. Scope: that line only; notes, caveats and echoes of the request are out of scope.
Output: 4:25
